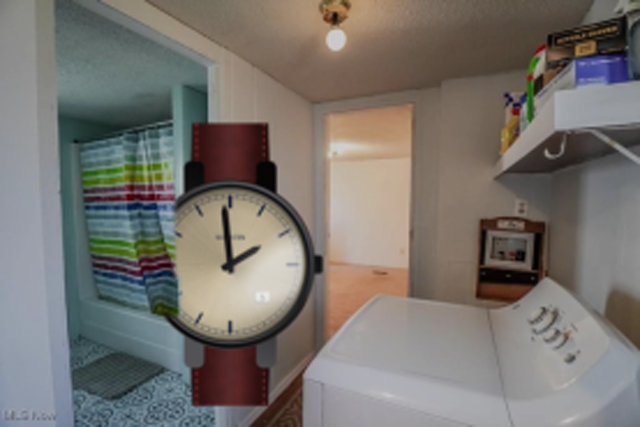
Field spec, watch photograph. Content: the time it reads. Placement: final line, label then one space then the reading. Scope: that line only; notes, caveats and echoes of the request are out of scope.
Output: 1:59
